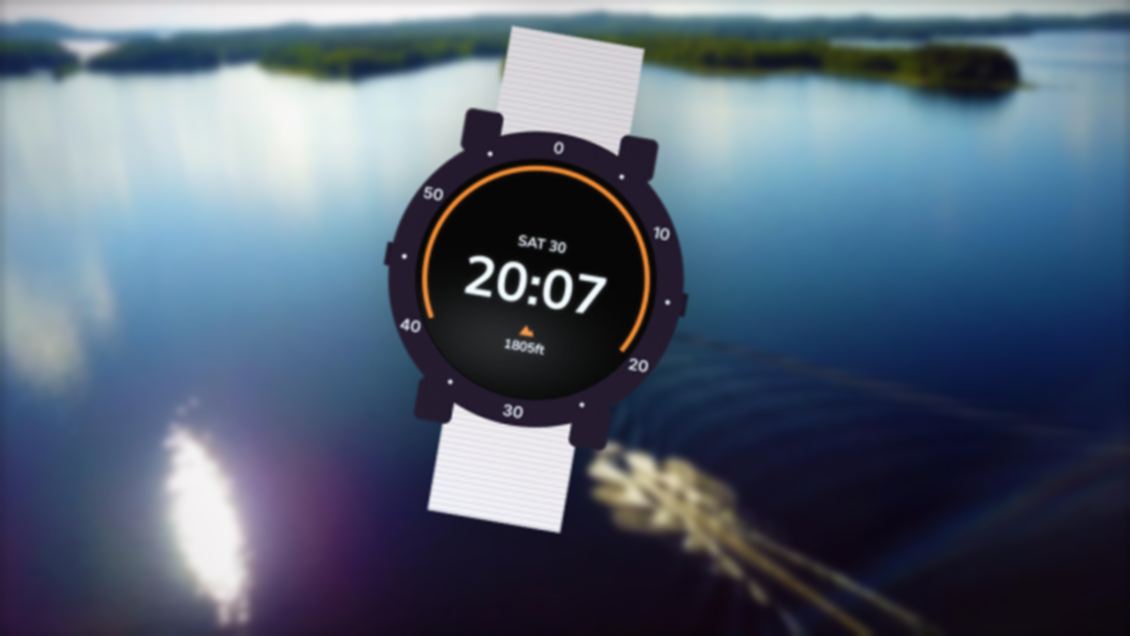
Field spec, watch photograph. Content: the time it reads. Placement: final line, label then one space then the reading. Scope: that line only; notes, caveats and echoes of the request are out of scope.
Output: 20:07
